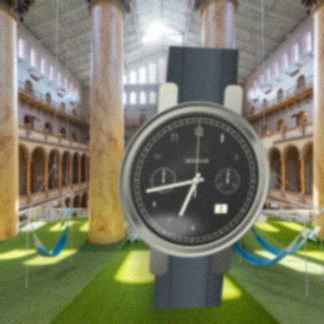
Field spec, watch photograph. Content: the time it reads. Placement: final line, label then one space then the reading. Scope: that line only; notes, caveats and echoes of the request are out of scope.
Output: 6:43
